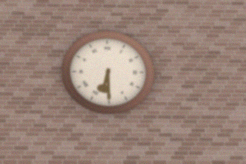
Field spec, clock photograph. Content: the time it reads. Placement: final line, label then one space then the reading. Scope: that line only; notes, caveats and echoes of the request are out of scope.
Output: 6:30
